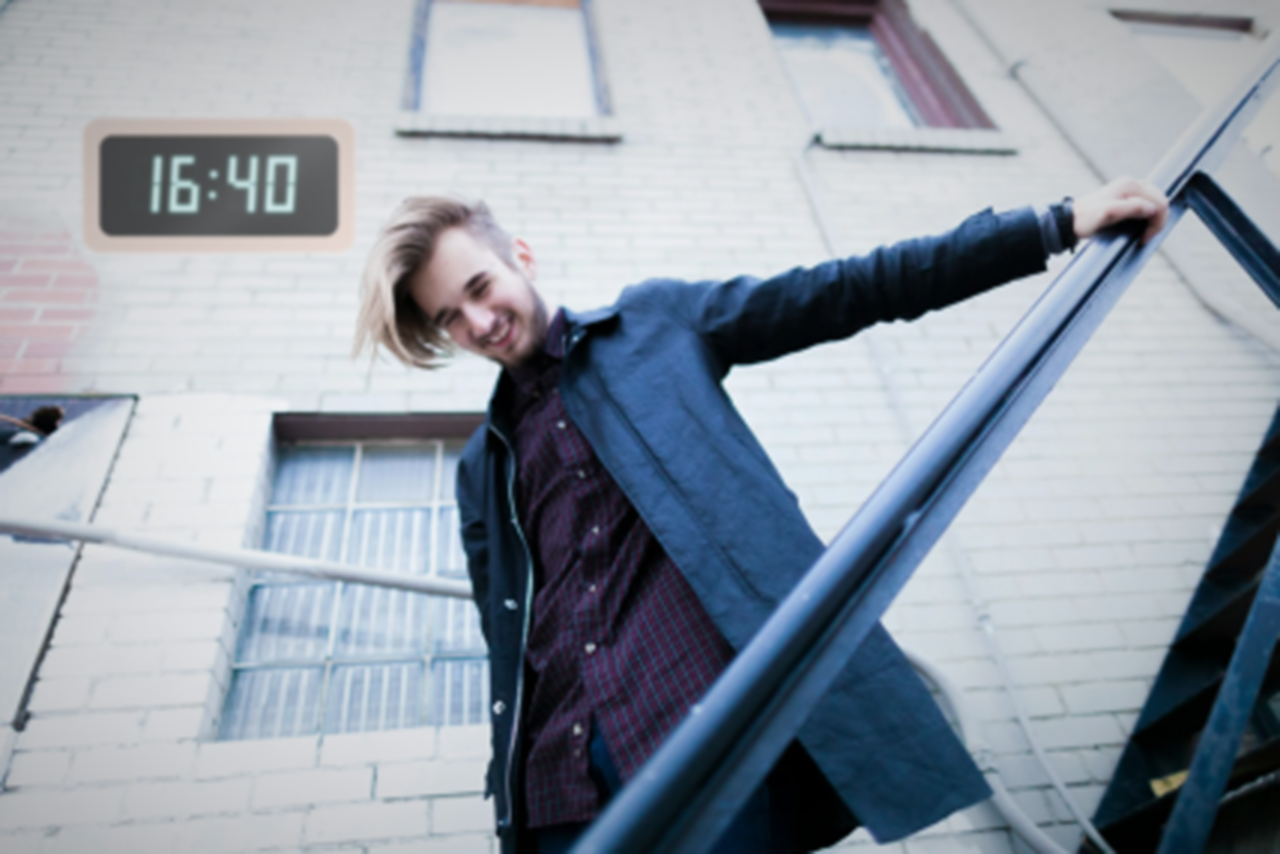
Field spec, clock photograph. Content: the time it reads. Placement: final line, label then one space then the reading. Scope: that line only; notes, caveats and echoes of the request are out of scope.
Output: 16:40
